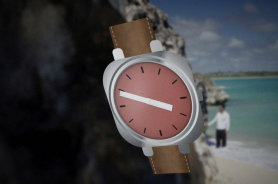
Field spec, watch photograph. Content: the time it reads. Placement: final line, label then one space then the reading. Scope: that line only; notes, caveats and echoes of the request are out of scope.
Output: 3:49
